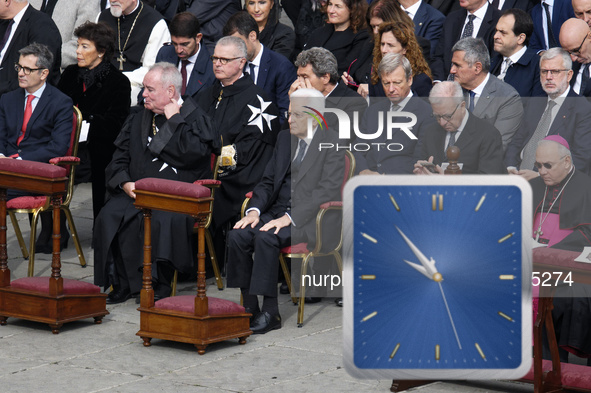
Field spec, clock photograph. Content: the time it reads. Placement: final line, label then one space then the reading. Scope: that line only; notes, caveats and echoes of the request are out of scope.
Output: 9:53:27
